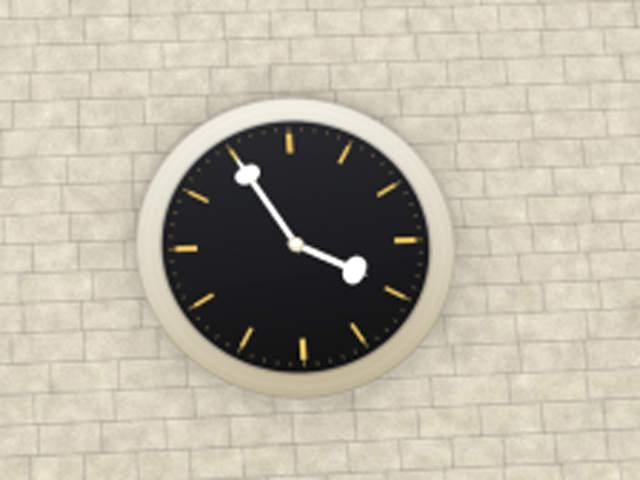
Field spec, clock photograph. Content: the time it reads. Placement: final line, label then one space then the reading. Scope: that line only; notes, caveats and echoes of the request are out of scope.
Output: 3:55
